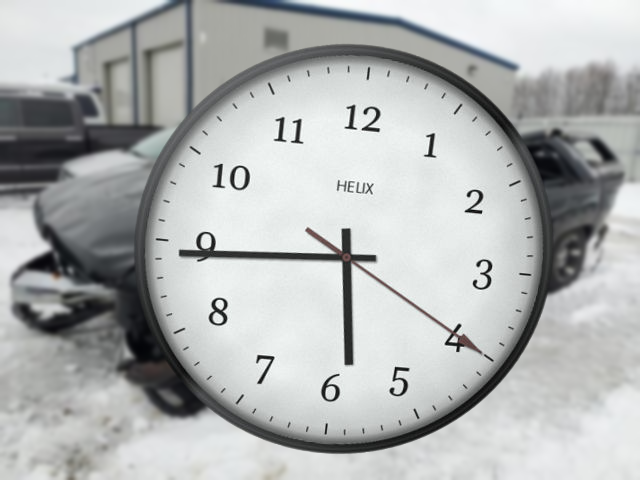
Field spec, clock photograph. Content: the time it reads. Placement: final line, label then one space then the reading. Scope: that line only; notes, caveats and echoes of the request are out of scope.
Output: 5:44:20
